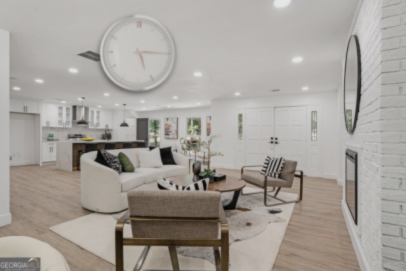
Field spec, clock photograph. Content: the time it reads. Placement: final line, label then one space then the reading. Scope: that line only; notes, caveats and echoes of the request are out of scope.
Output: 5:15
